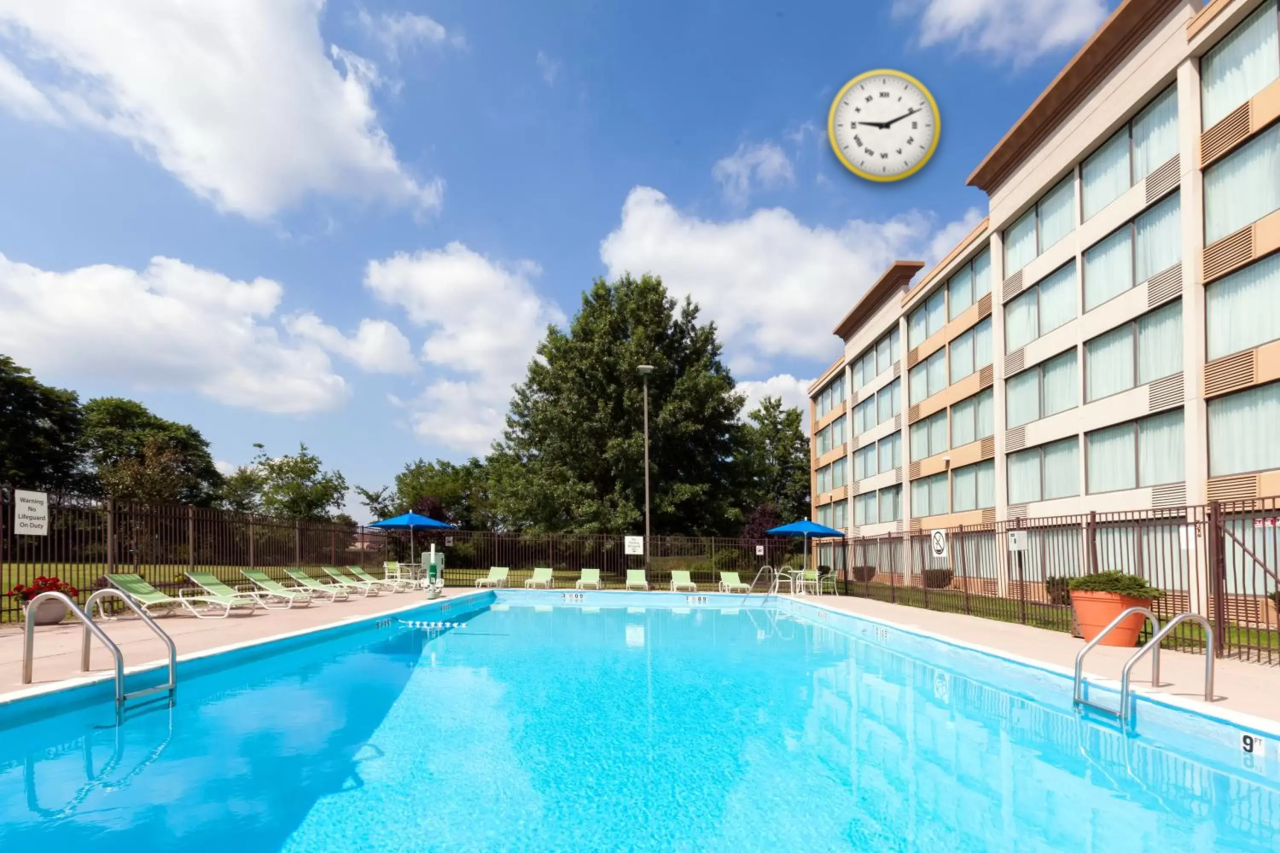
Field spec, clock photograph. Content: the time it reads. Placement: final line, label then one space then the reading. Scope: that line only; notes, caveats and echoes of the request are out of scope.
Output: 9:11
